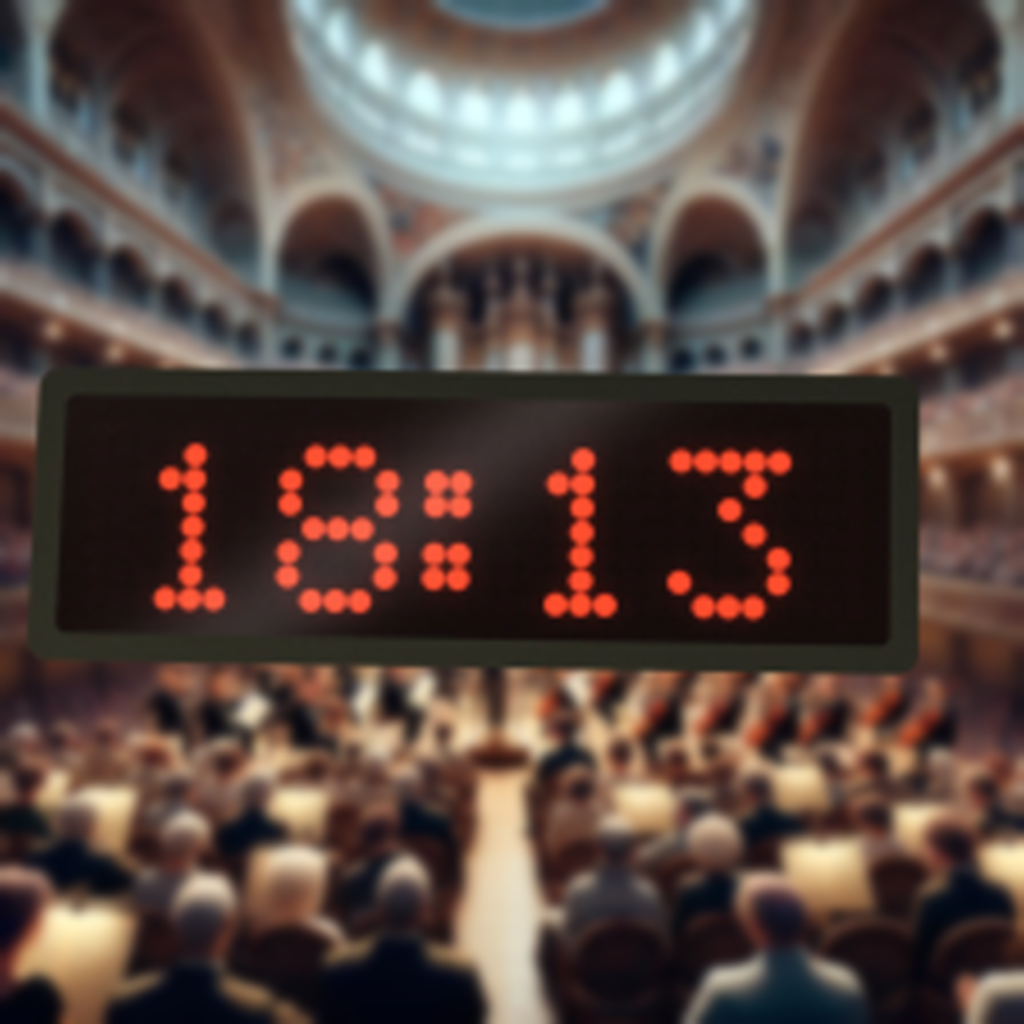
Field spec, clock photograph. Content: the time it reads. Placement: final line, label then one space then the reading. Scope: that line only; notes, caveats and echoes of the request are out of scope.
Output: 18:13
